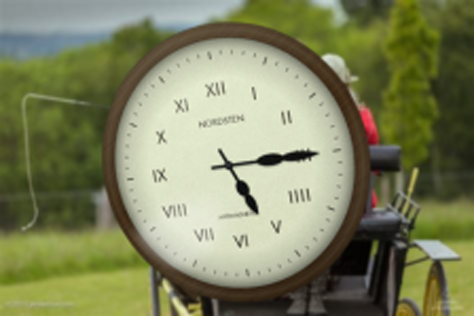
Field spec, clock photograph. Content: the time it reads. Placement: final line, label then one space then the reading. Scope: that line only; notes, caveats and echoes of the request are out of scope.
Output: 5:15
